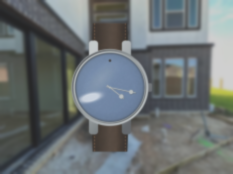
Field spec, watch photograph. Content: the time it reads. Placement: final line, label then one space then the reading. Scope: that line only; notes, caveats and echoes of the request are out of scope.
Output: 4:17
